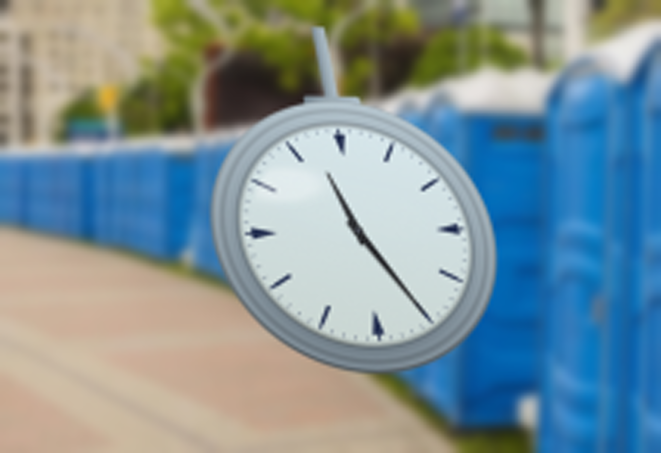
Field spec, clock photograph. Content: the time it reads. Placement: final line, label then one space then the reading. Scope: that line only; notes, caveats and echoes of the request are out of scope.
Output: 11:25
